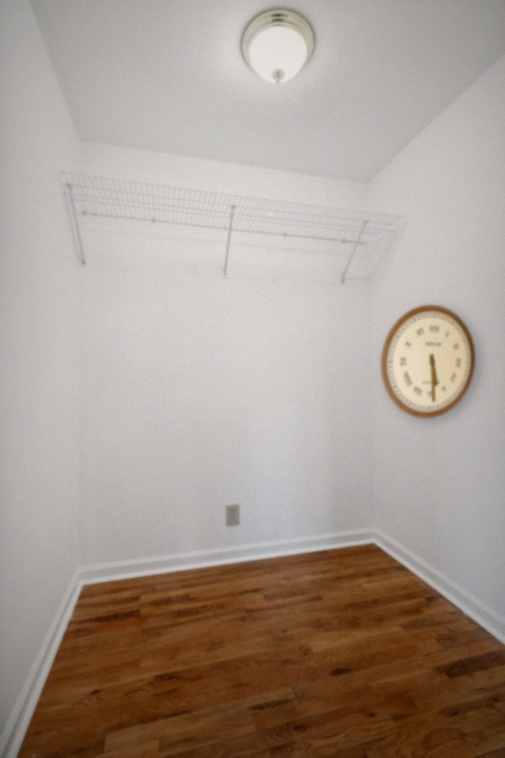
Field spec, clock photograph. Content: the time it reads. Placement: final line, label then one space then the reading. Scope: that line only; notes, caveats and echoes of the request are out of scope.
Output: 5:29
